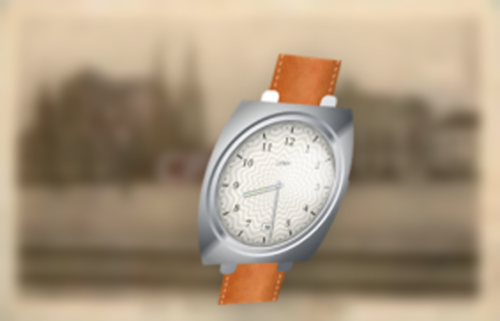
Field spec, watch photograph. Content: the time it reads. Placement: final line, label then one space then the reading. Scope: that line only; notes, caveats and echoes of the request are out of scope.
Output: 8:29
